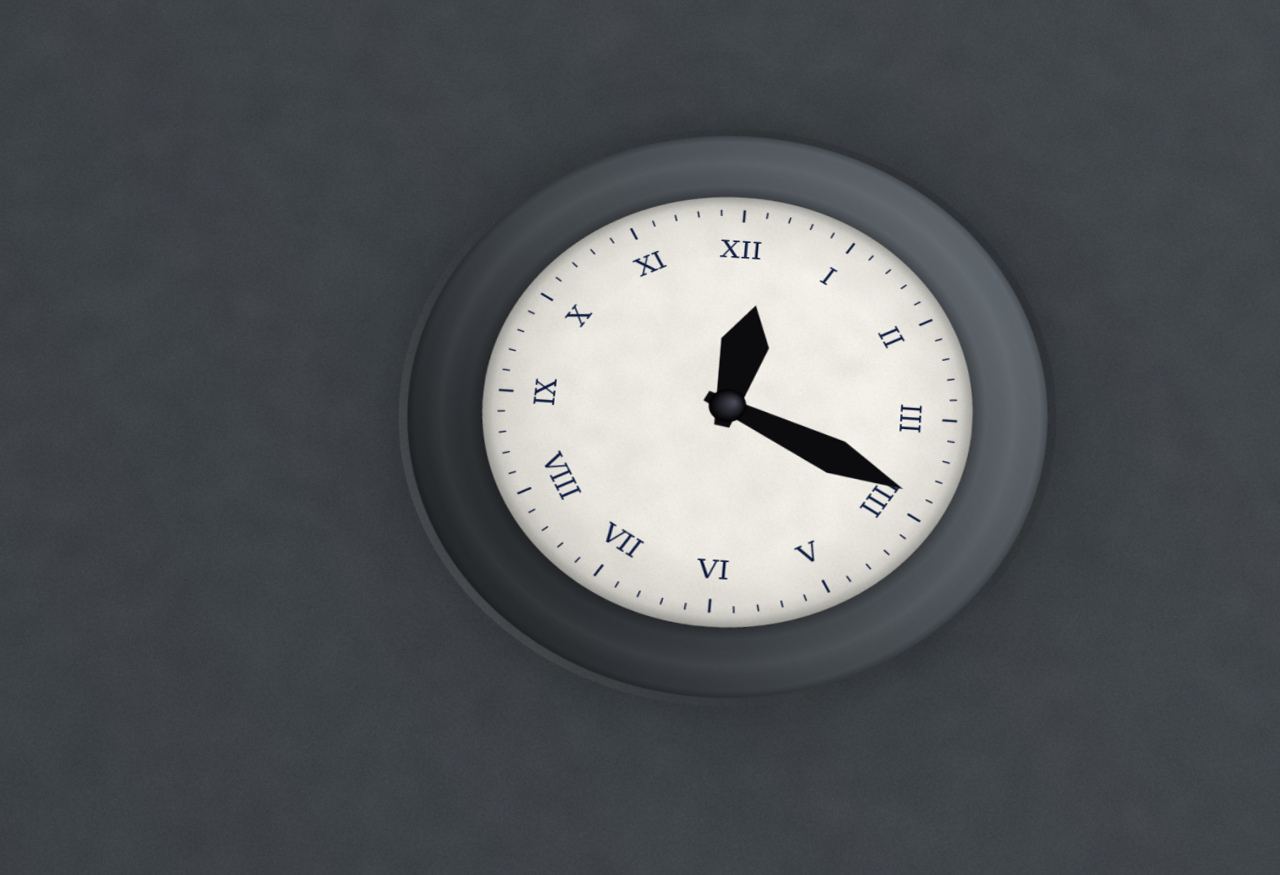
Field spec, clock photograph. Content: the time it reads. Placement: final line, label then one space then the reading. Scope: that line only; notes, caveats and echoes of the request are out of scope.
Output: 12:19
